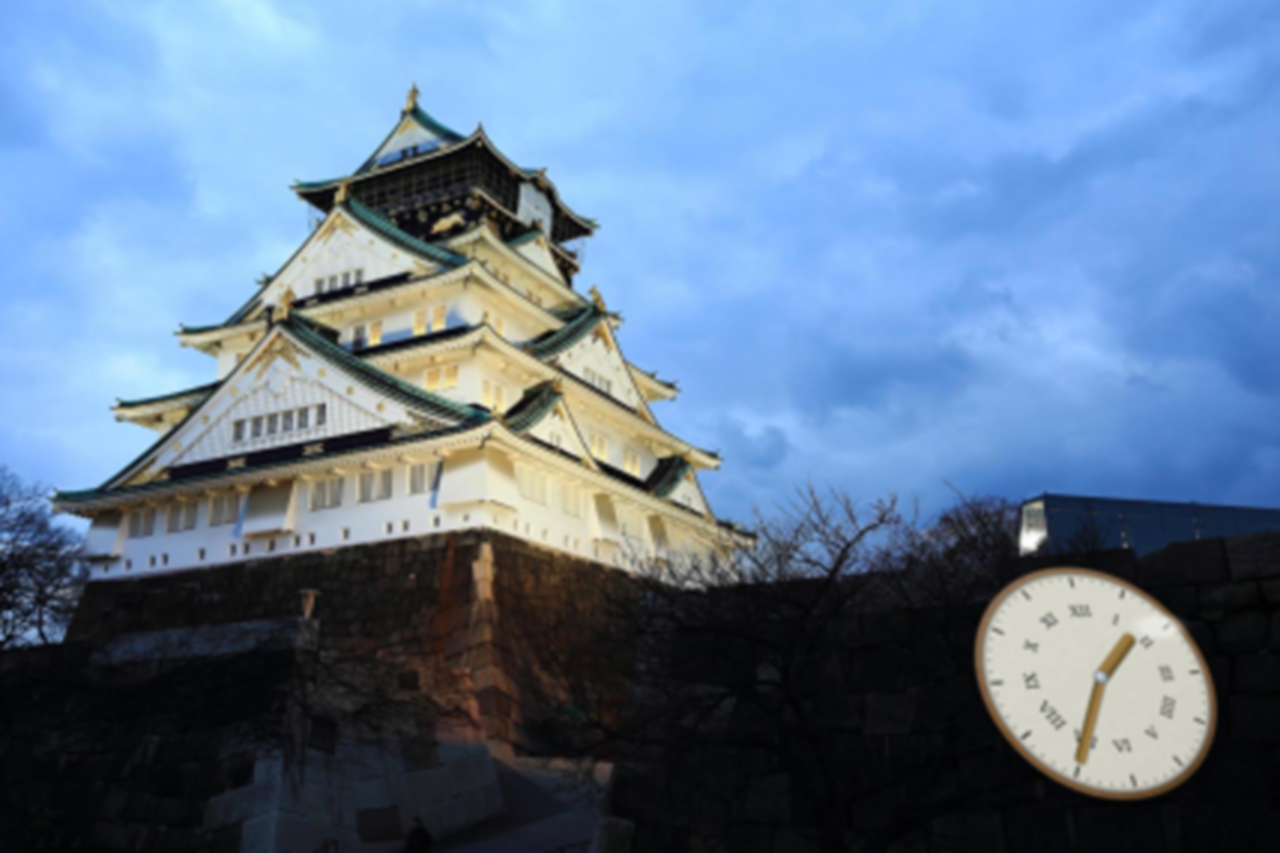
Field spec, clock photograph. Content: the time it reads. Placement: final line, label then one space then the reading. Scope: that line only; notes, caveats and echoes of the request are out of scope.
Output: 1:35
